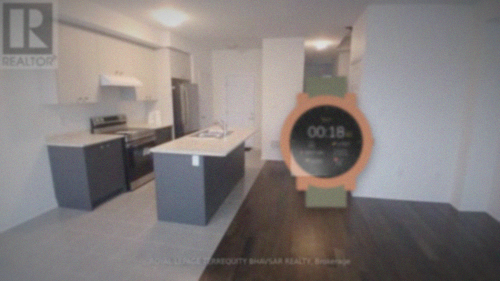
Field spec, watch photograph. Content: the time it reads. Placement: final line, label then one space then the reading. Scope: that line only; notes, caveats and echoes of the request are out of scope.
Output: 0:18
